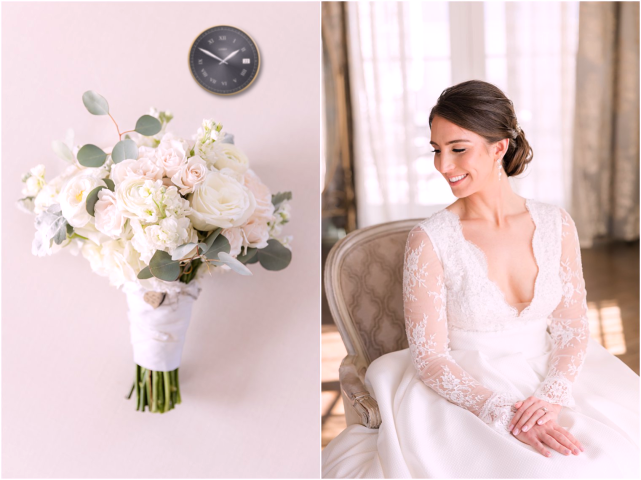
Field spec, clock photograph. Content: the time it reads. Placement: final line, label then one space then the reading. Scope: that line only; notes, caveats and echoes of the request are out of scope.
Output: 1:50
